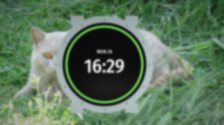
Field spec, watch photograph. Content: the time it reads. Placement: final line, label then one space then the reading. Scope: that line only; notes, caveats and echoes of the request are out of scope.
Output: 16:29
